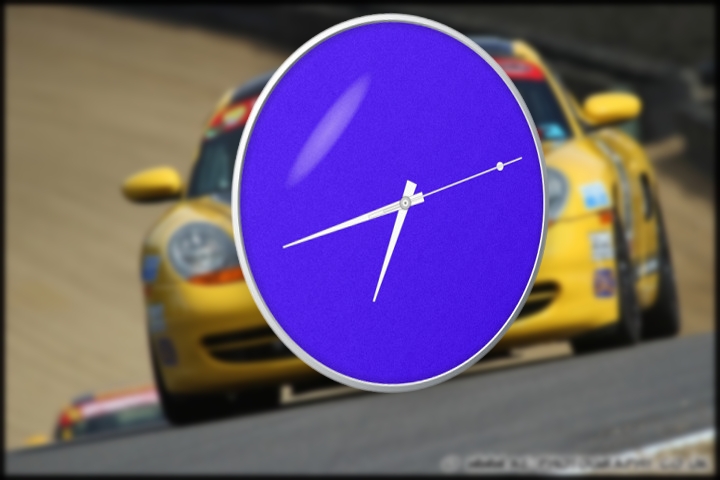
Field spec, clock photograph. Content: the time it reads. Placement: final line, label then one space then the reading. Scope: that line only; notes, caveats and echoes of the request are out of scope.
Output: 6:42:12
